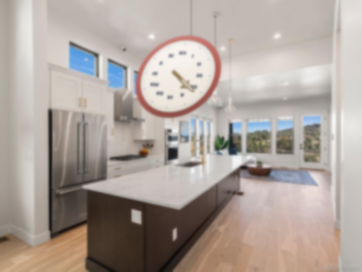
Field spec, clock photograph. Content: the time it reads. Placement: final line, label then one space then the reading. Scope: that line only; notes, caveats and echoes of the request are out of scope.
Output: 4:21
